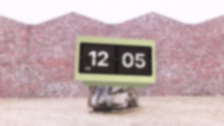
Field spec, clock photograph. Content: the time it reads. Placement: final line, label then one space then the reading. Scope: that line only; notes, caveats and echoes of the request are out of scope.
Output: 12:05
